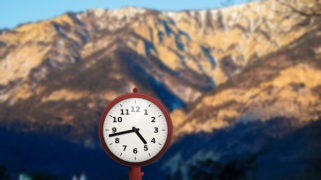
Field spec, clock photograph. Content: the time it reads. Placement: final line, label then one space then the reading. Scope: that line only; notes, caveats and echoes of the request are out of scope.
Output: 4:43
